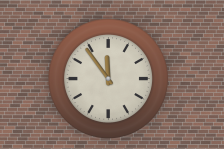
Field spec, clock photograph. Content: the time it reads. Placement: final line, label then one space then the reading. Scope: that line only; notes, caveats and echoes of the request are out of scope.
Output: 11:54
